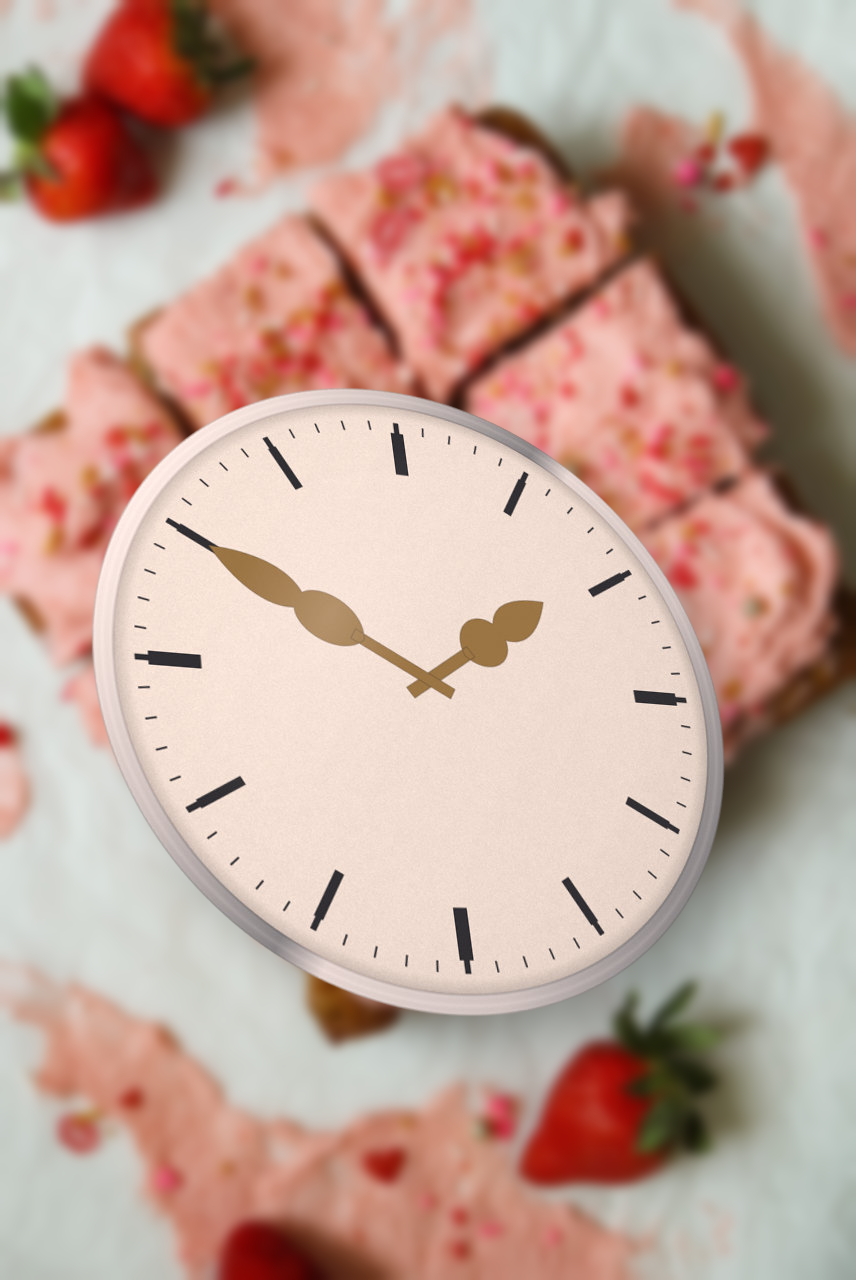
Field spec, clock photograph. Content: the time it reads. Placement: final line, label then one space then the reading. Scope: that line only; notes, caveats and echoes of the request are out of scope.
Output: 1:50
